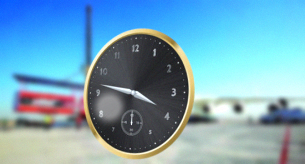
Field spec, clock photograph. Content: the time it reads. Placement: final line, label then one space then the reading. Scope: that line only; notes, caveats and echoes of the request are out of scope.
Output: 3:47
